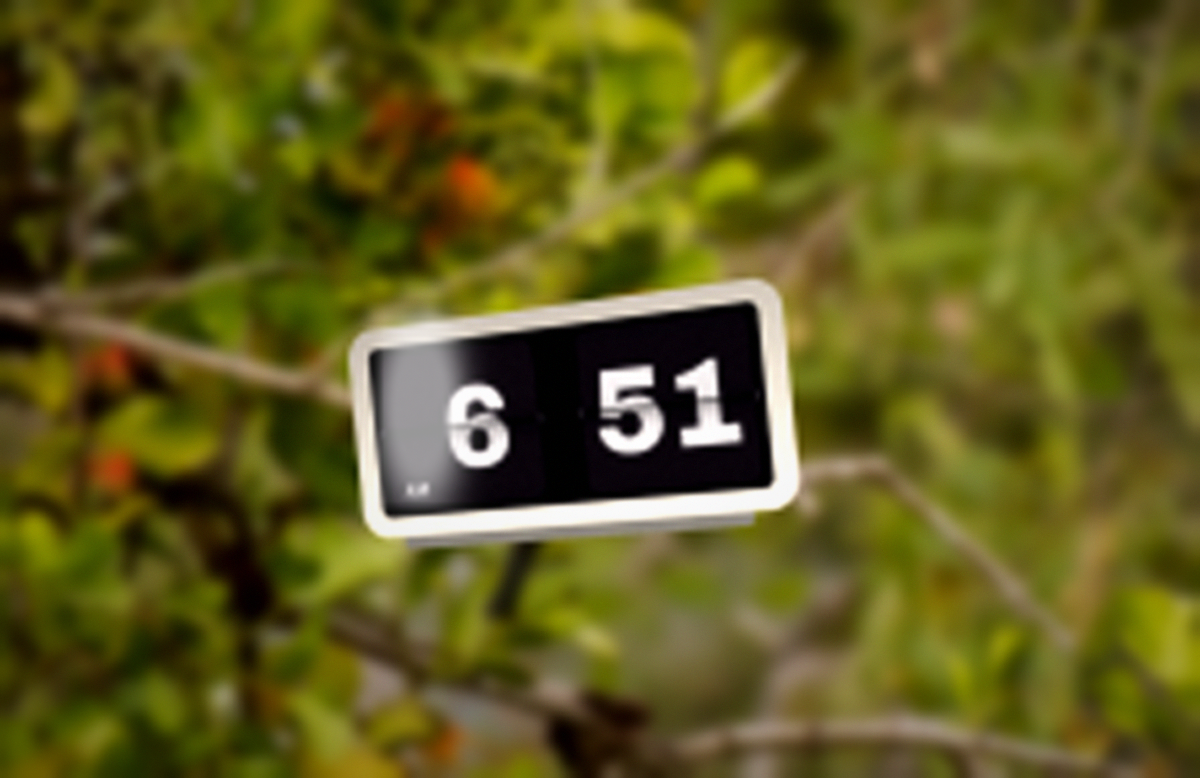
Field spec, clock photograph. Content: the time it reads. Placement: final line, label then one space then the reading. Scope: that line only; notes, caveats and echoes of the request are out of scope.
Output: 6:51
